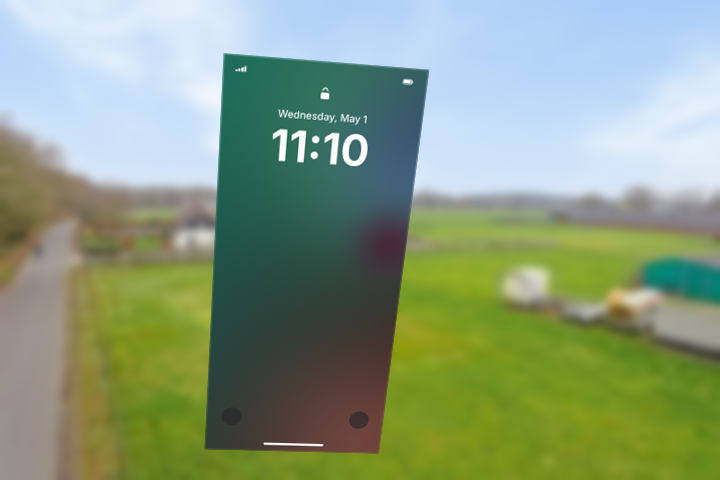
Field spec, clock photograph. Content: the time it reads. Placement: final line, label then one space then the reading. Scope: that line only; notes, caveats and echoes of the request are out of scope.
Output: 11:10
